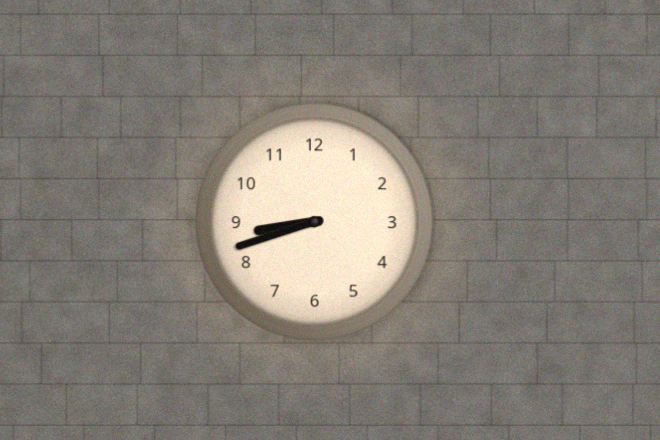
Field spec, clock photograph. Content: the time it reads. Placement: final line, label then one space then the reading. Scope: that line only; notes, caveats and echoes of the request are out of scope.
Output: 8:42
